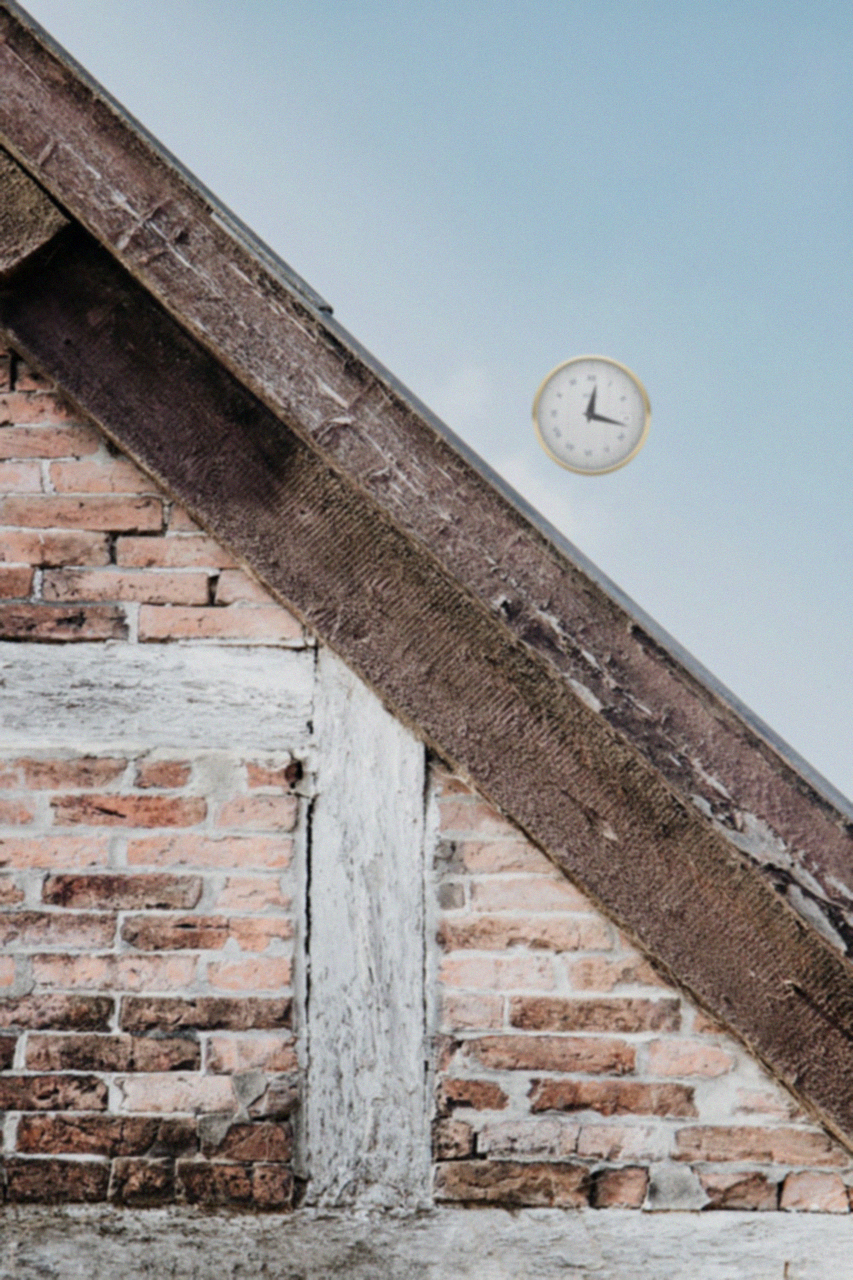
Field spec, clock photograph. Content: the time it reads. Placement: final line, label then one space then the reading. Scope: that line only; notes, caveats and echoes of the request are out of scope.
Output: 12:17
